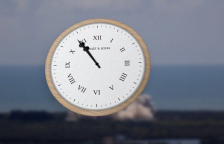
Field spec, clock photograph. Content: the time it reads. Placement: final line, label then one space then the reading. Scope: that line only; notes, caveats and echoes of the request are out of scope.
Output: 10:54
